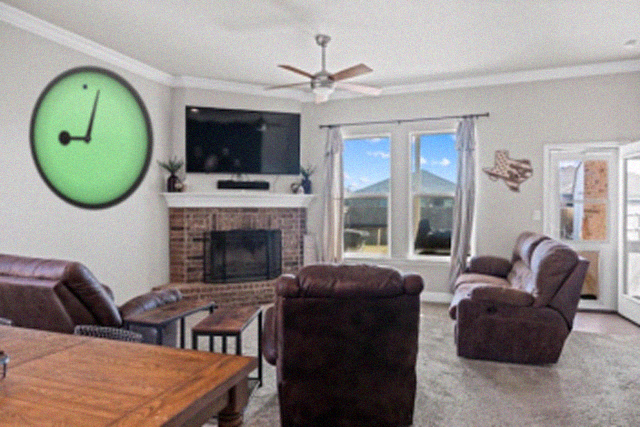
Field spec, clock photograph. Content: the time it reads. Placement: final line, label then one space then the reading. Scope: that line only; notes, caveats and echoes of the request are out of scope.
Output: 9:03
